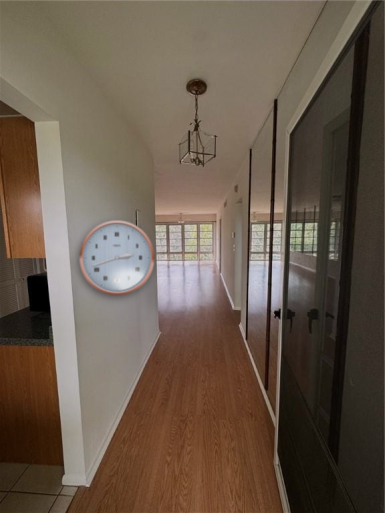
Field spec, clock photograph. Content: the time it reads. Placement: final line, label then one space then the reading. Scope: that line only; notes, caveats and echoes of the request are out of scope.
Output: 2:42
